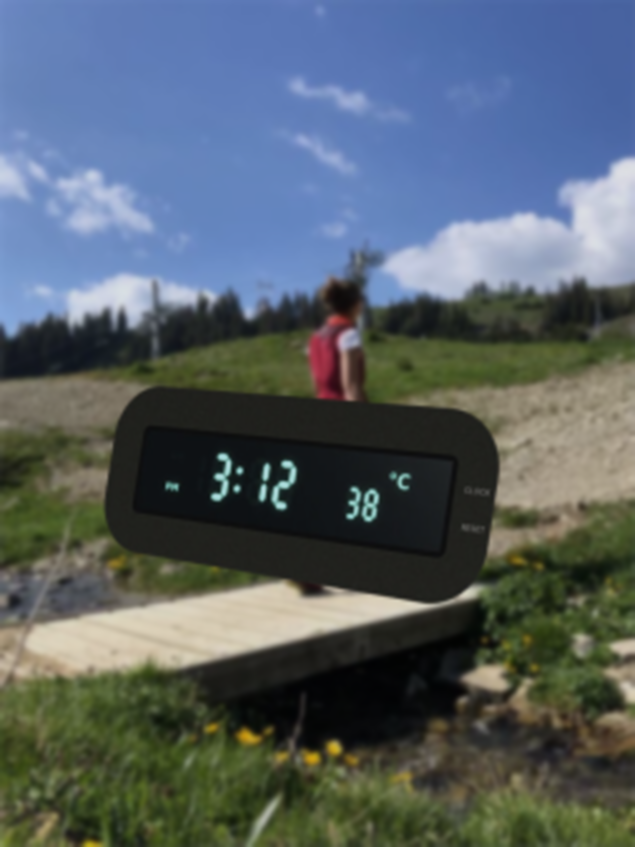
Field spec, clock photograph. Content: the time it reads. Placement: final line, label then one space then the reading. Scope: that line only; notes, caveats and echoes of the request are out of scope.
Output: 3:12
